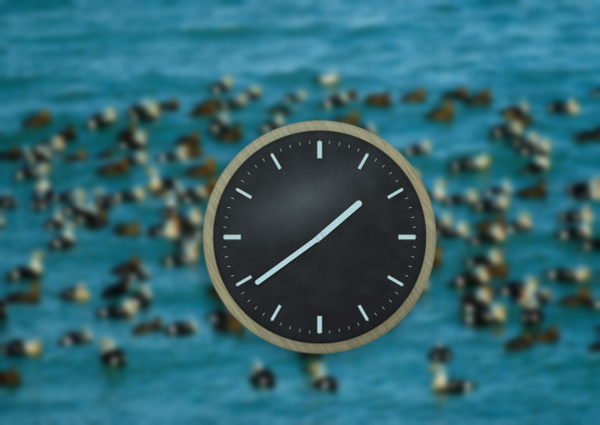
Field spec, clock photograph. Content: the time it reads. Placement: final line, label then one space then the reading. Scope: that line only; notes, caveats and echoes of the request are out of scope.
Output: 1:39
